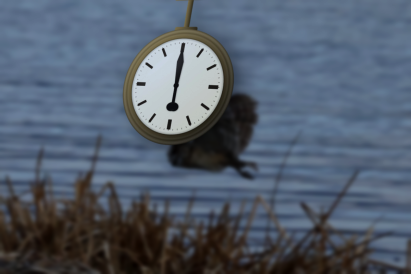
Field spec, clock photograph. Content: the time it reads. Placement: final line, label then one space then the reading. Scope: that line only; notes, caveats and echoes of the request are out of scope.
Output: 6:00
